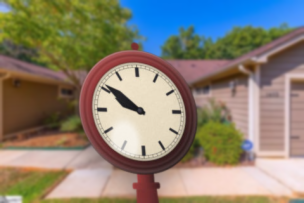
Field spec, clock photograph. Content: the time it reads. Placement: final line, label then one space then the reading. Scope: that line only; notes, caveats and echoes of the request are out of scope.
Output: 9:51
